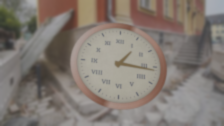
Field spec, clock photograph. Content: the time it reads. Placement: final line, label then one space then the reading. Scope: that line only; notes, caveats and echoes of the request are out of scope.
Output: 1:16
